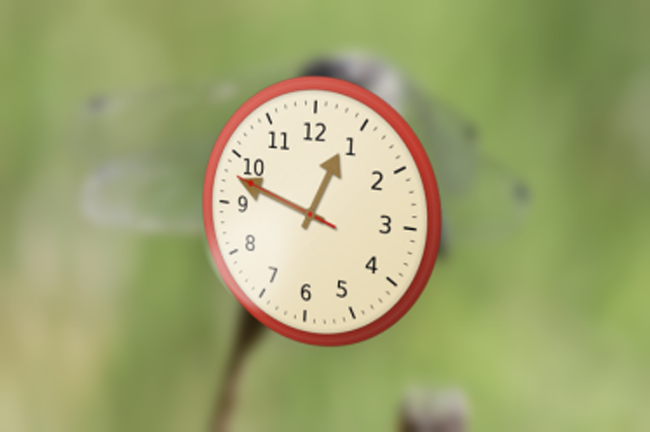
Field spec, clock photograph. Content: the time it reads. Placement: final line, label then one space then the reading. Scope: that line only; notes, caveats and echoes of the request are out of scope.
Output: 12:47:48
